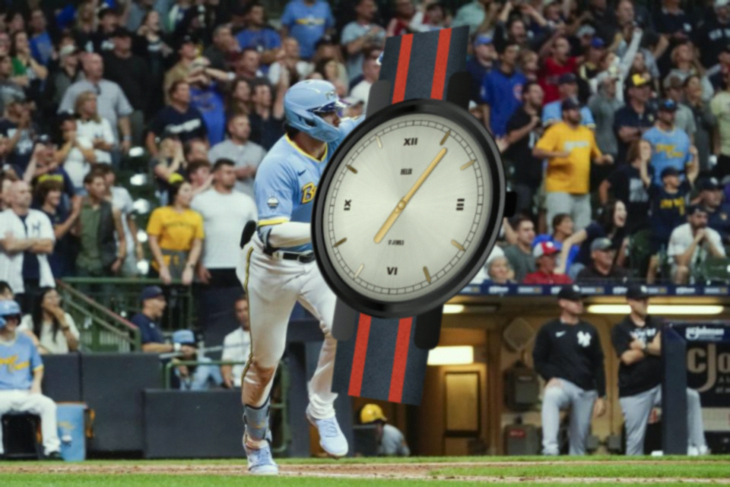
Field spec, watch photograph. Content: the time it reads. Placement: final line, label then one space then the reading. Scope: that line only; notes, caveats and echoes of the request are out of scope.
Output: 7:06
